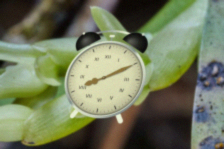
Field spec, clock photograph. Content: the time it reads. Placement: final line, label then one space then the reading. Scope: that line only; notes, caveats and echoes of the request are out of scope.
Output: 8:10
